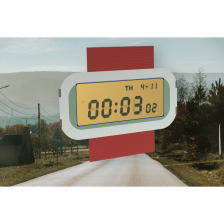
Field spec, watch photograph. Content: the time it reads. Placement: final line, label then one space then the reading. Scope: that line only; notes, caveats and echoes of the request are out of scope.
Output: 0:03:02
